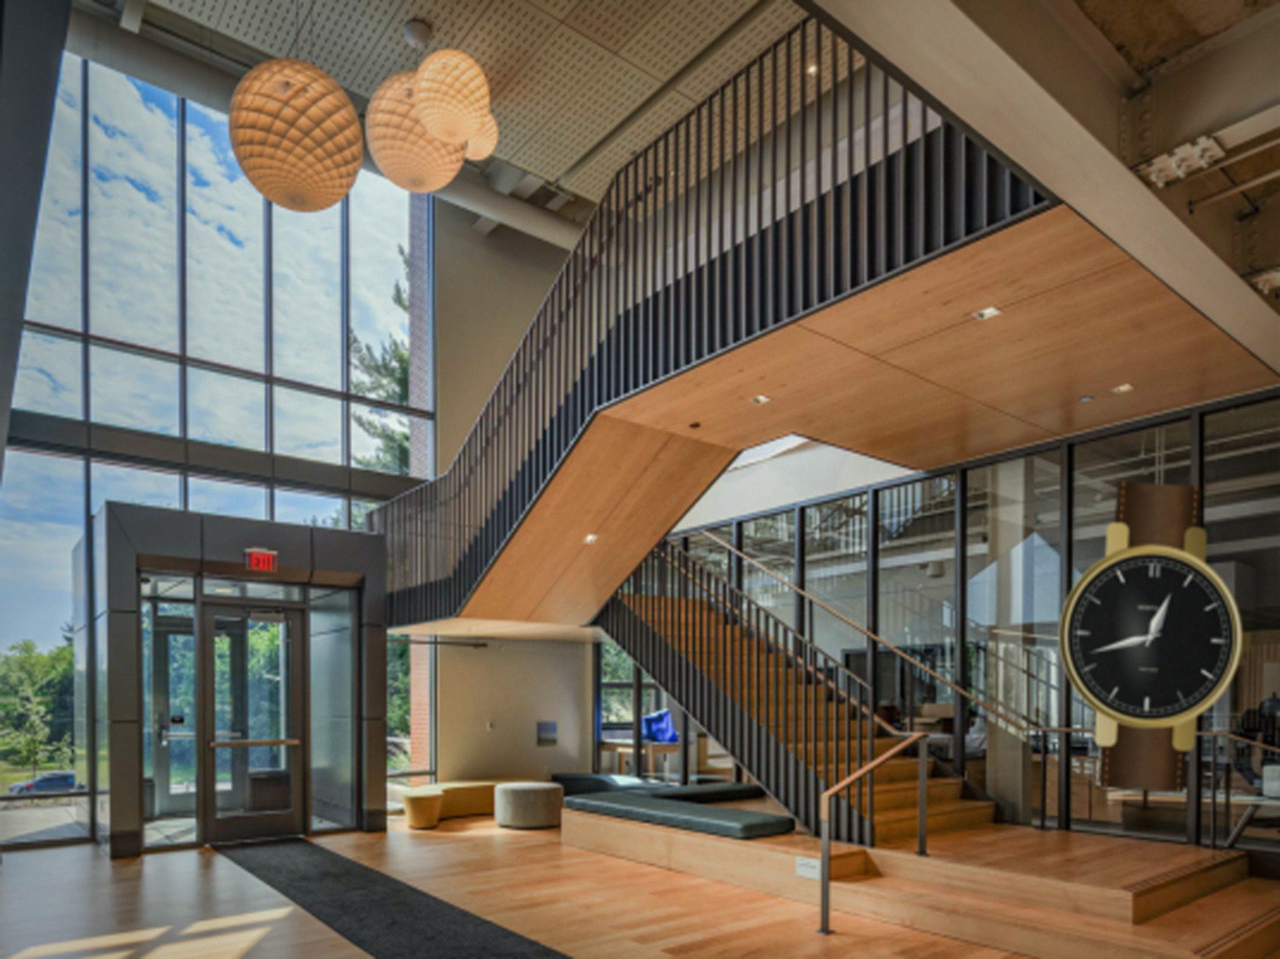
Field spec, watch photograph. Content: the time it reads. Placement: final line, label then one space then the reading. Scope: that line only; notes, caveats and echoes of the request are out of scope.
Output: 12:42
